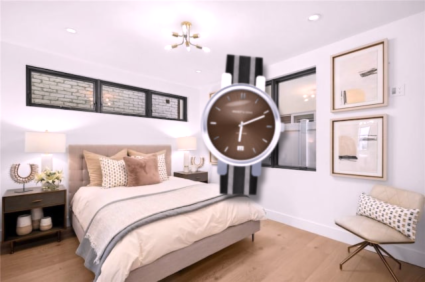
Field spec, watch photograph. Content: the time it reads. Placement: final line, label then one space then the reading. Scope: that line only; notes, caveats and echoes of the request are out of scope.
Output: 6:11
